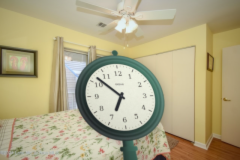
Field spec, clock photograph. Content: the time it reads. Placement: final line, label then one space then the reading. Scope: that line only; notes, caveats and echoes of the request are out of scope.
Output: 6:52
